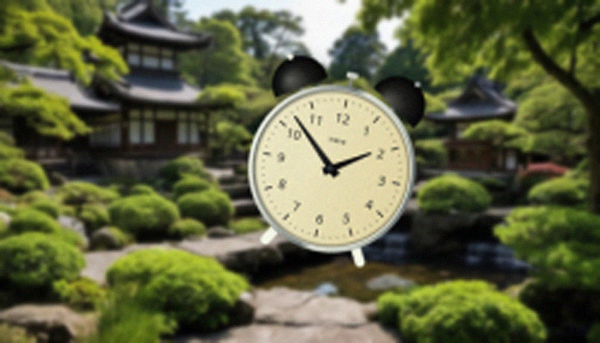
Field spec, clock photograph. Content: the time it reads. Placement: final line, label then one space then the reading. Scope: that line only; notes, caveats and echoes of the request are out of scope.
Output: 1:52
